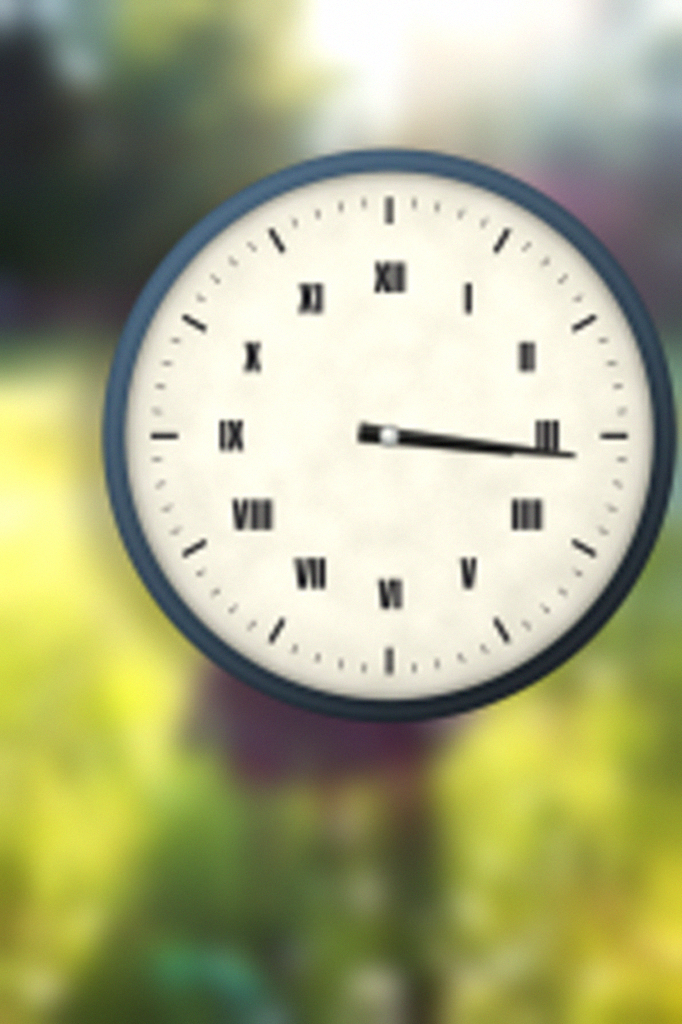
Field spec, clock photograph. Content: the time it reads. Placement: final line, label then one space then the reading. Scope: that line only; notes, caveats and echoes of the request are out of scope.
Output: 3:16
